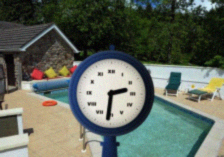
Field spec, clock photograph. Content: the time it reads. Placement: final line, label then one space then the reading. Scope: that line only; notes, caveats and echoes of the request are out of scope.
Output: 2:31
